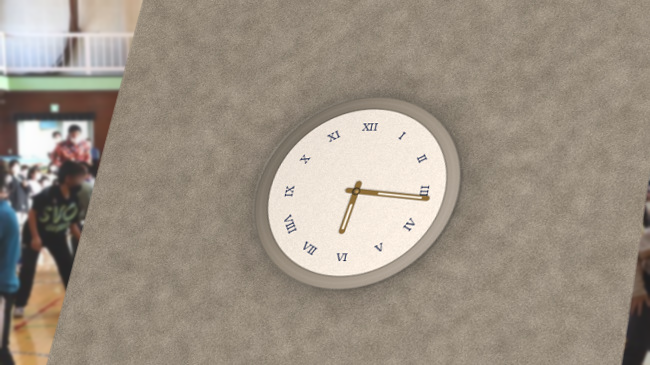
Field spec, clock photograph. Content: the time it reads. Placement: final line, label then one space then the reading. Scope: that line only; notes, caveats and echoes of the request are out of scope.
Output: 6:16
